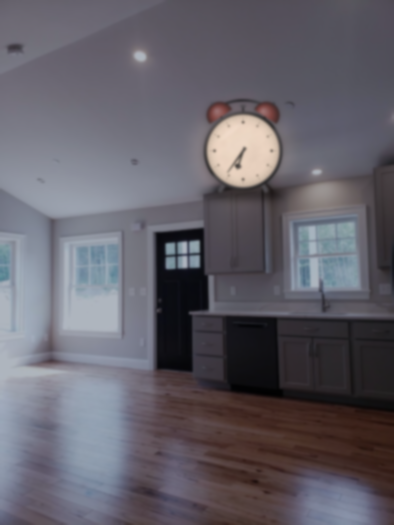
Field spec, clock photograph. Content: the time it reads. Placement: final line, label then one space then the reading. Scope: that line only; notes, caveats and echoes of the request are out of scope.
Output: 6:36
